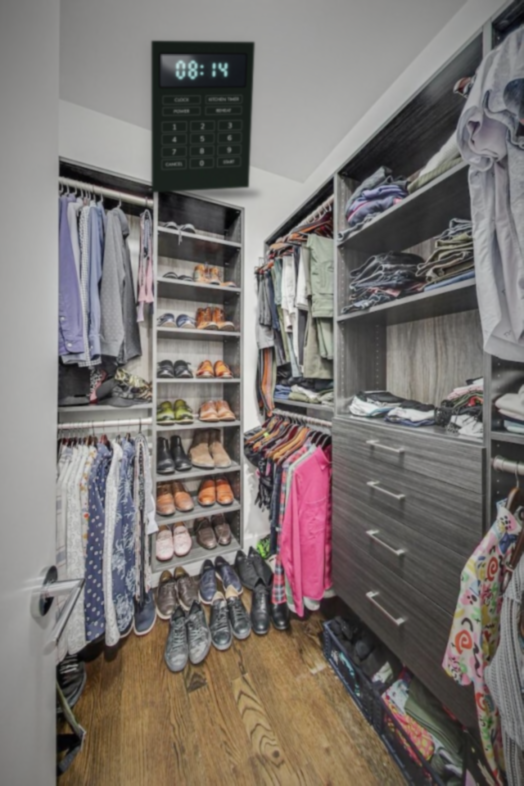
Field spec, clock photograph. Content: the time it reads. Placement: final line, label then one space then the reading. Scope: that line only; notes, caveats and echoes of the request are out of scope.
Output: 8:14
